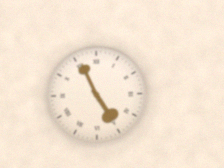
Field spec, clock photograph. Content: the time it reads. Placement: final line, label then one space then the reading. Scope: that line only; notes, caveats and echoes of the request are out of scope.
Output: 4:56
